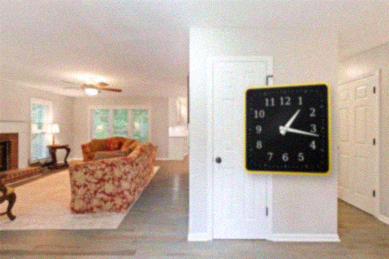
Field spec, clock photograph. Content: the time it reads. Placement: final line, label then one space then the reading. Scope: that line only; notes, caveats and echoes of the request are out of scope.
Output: 1:17
